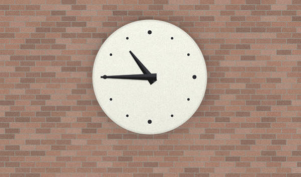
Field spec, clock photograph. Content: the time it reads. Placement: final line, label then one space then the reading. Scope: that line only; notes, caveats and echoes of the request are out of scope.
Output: 10:45
